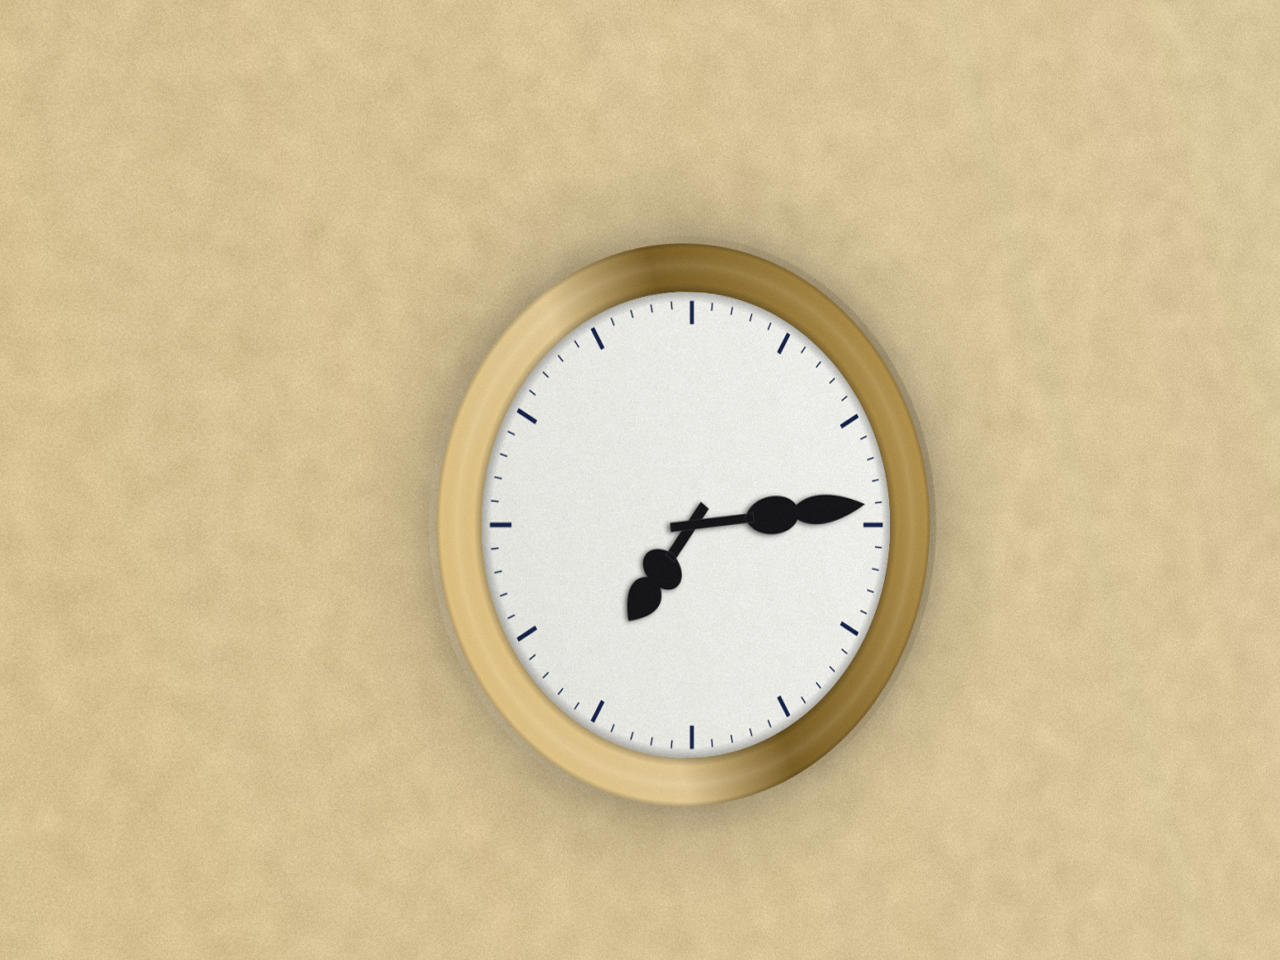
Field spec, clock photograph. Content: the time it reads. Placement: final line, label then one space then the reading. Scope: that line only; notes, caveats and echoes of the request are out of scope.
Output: 7:14
